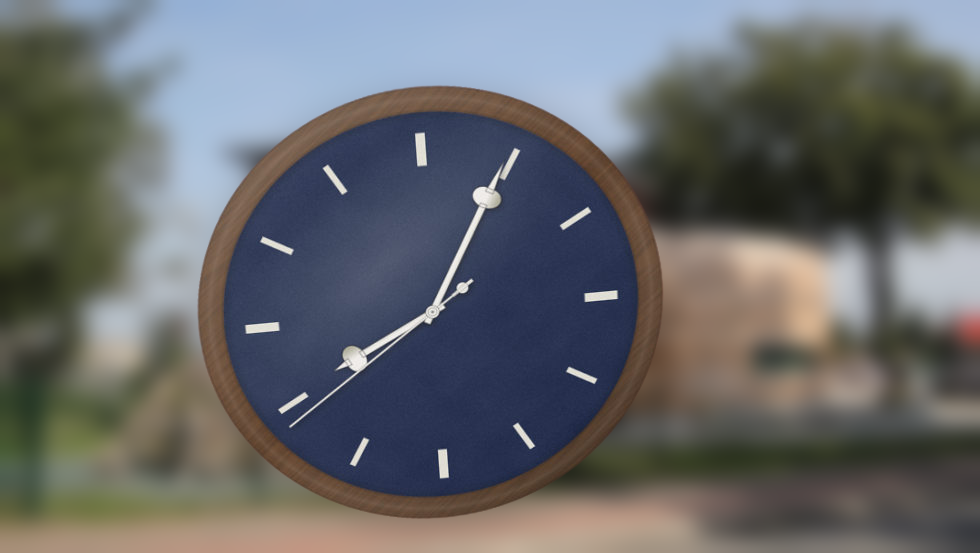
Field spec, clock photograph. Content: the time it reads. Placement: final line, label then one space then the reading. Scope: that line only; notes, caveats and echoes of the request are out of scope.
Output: 8:04:39
